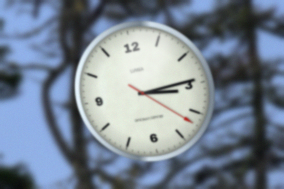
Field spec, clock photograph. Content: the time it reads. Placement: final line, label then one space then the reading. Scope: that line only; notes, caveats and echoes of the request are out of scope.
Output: 3:14:22
